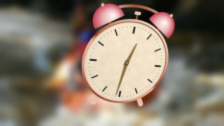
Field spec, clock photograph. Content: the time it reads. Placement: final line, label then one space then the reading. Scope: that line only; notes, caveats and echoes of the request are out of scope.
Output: 12:31
